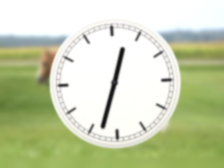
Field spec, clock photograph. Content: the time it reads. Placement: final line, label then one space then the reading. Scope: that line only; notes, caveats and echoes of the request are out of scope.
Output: 12:33
